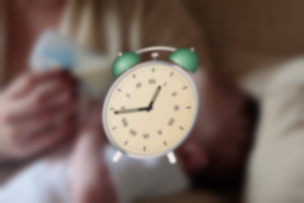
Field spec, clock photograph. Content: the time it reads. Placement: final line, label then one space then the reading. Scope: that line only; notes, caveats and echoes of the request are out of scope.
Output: 12:44
